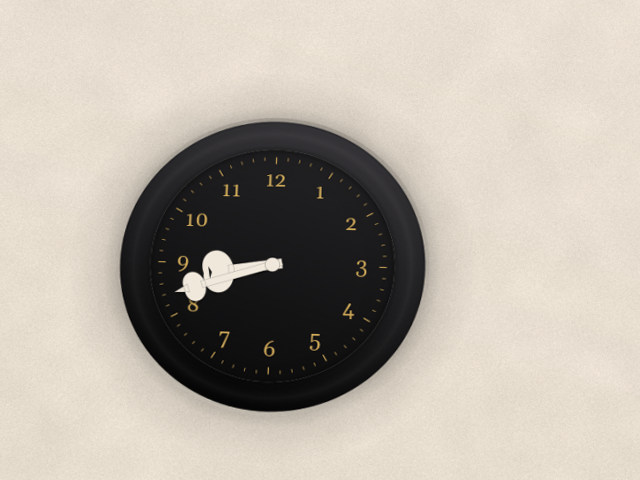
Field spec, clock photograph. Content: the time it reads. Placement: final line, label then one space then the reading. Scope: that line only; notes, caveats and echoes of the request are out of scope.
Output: 8:42
